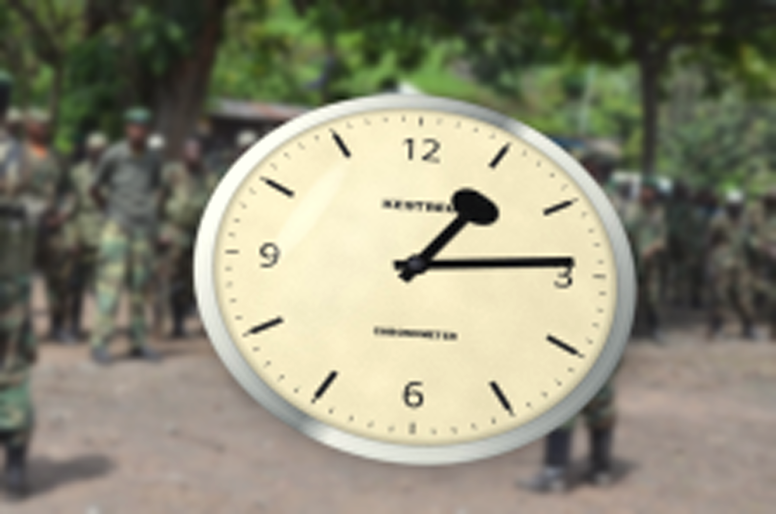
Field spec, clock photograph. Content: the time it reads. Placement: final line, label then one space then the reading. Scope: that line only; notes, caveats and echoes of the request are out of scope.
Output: 1:14
